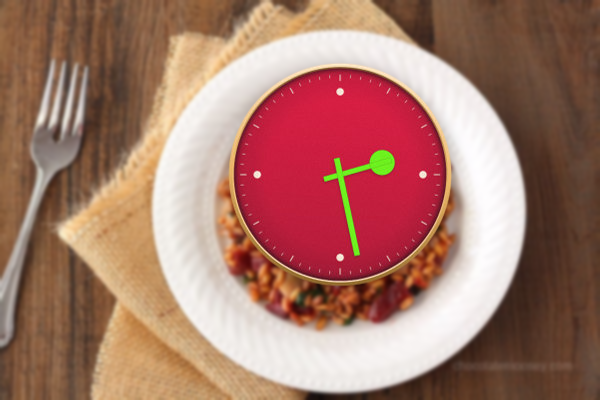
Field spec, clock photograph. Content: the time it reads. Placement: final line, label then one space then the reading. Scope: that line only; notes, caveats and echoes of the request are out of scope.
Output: 2:28
